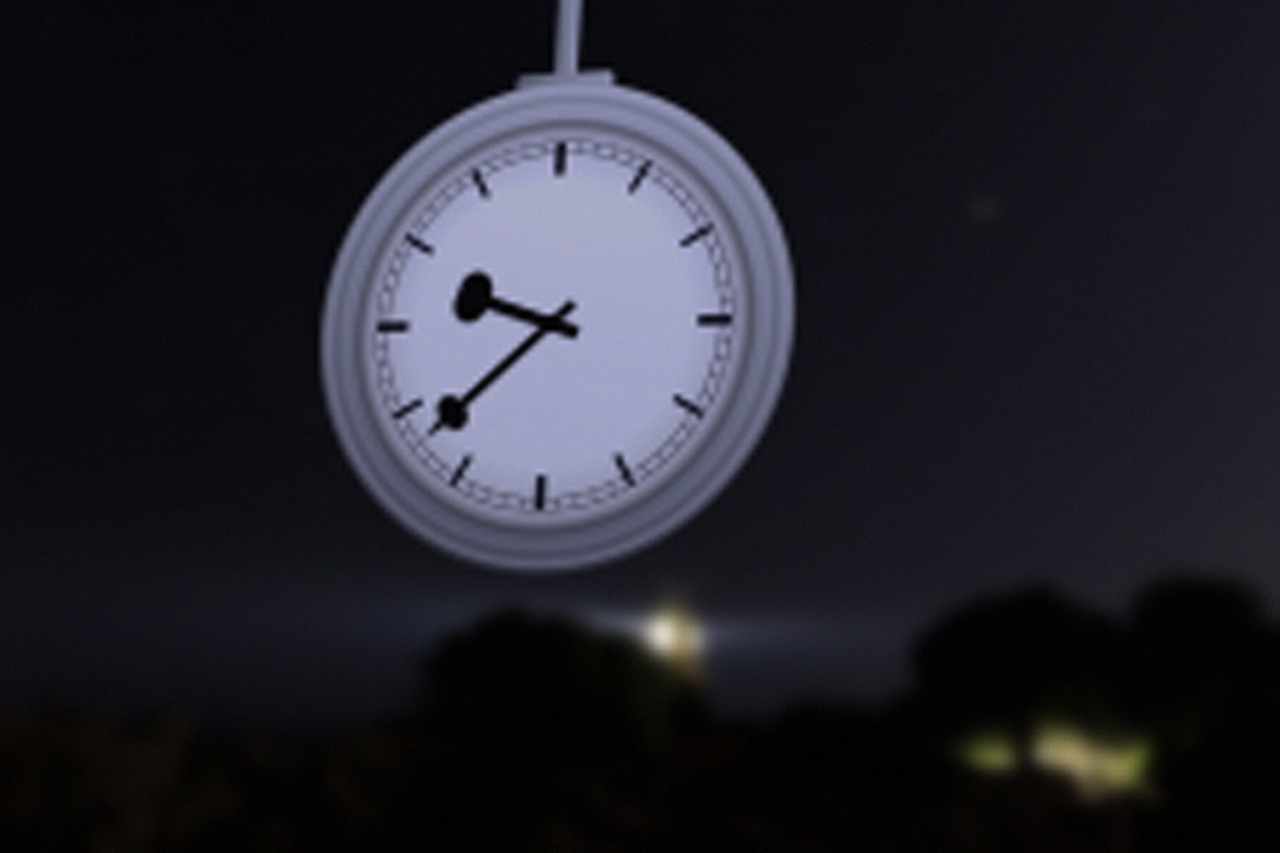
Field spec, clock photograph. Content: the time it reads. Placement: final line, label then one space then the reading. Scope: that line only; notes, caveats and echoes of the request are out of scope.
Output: 9:38
